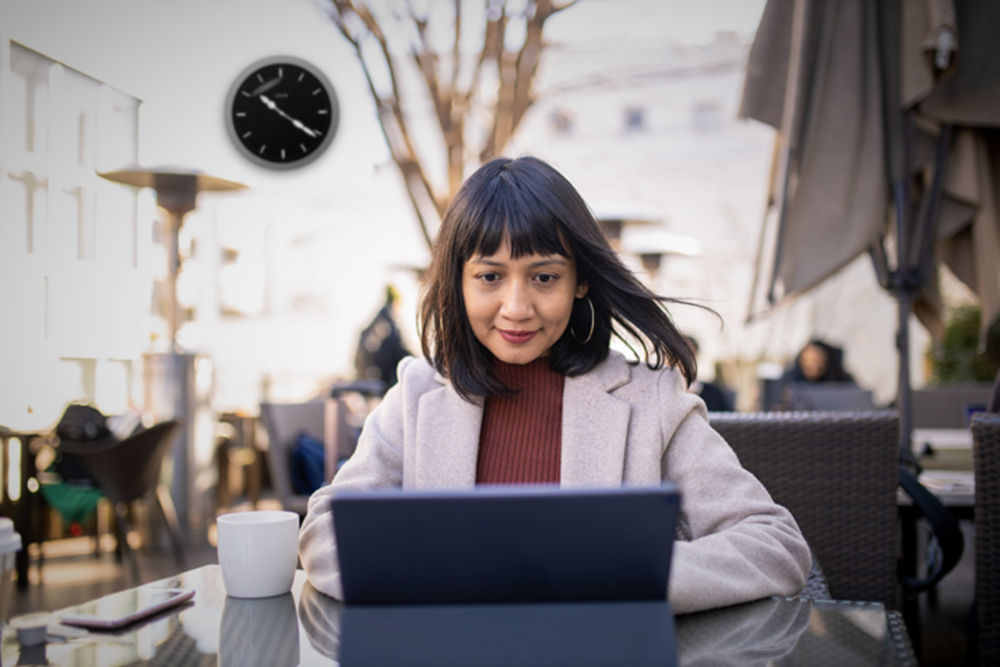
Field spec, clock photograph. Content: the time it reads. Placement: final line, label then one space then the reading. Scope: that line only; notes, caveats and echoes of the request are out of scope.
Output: 10:21
